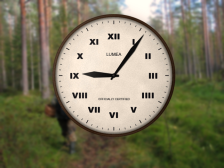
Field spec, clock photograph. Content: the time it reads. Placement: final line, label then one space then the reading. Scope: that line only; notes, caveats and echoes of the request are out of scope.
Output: 9:06
